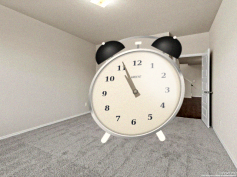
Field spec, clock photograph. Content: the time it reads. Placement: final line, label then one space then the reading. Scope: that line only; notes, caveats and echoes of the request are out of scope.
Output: 10:56
